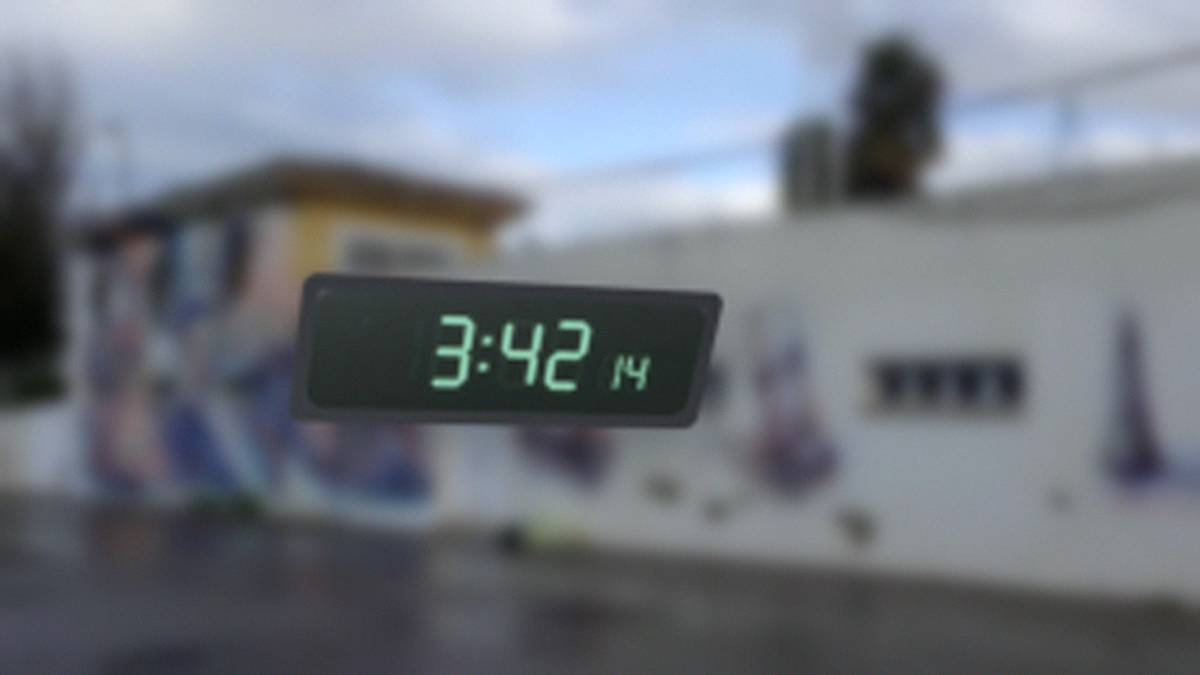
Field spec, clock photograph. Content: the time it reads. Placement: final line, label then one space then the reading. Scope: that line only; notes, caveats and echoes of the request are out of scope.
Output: 3:42:14
